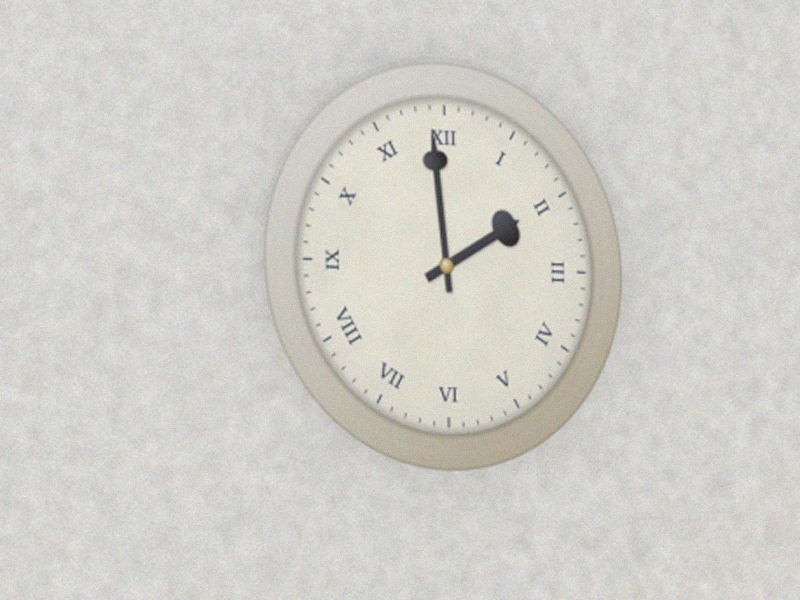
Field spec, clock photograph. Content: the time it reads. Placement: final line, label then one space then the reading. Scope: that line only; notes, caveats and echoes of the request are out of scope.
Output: 1:59
